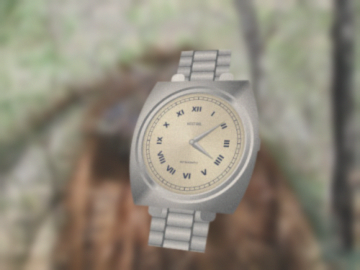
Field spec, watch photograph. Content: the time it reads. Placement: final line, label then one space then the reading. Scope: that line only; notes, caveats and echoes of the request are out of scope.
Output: 4:09
